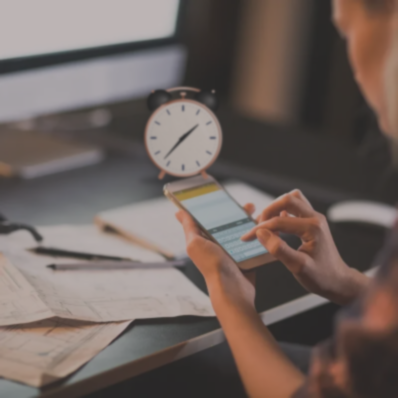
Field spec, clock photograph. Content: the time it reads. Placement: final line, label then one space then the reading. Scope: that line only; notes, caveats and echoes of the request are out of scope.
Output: 1:37
